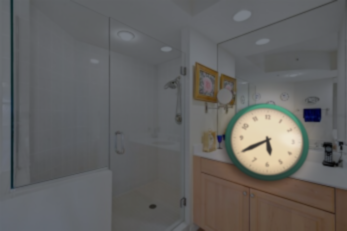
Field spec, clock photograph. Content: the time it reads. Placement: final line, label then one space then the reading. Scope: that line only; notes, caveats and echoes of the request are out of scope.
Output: 5:40
